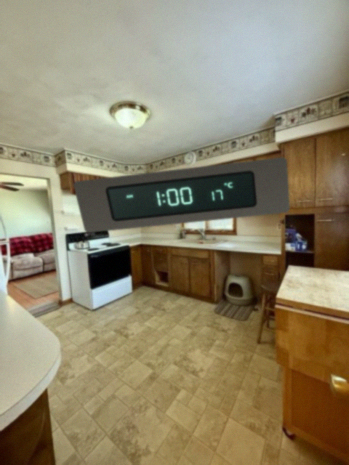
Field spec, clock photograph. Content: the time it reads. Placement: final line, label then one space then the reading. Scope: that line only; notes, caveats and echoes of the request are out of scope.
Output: 1:00
